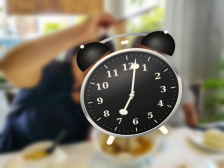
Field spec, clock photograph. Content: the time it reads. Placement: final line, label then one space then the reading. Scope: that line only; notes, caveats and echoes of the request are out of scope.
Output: 7:02
